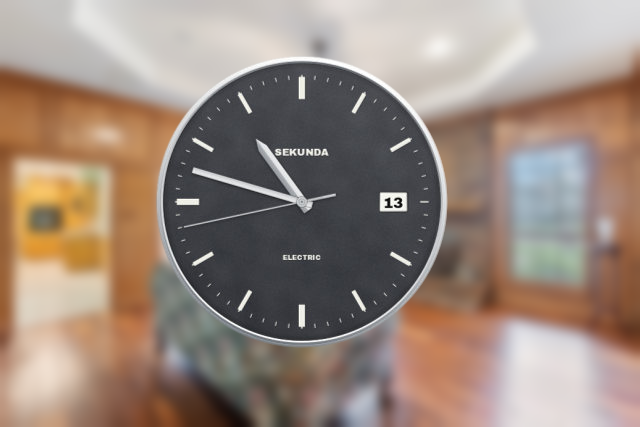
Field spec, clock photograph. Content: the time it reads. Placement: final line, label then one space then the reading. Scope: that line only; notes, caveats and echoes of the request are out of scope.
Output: 10:47:43
